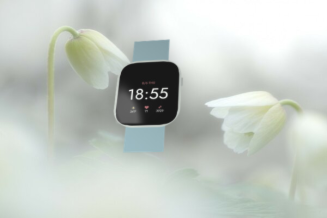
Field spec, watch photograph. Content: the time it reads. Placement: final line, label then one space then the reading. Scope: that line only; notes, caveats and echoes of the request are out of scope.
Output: 18:55
